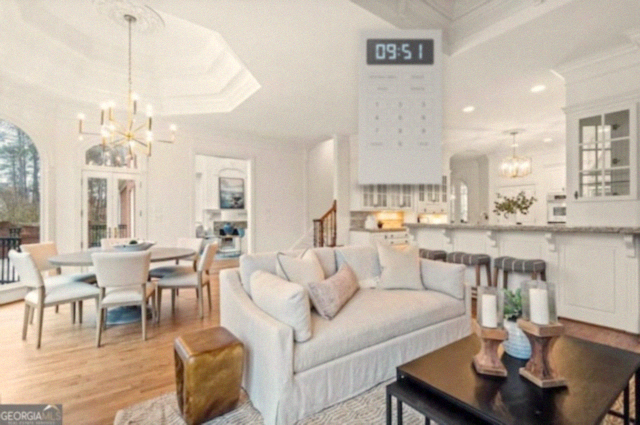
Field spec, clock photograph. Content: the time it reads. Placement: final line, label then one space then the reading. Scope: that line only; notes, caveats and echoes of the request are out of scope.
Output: 9:51
